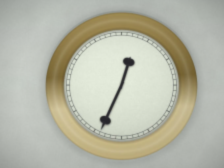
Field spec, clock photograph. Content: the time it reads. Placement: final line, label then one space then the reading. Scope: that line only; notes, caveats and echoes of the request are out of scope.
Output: 12:34
